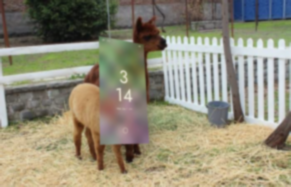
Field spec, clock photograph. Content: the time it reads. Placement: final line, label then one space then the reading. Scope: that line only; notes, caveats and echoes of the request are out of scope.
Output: 3:14
